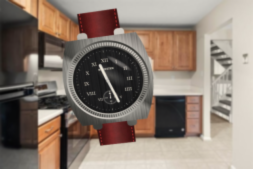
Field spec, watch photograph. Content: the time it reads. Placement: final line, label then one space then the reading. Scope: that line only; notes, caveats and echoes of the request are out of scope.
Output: 11:27
